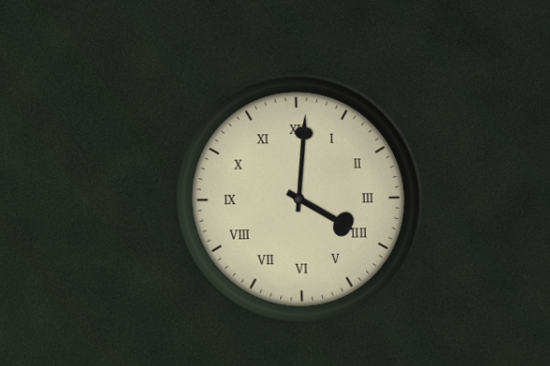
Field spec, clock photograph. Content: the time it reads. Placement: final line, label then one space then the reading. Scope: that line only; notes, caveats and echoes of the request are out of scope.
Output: 4:01
